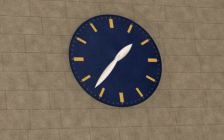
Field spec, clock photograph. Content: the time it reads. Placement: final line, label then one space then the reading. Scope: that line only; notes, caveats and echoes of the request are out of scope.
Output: 1:37
